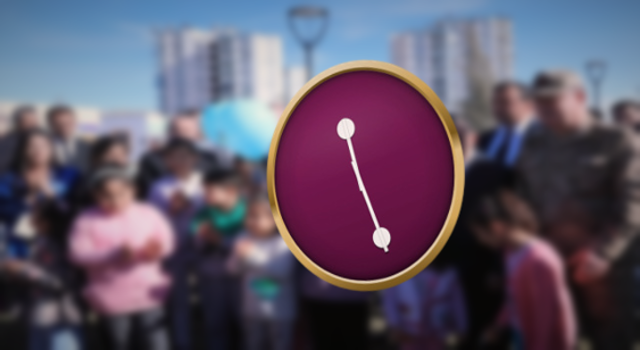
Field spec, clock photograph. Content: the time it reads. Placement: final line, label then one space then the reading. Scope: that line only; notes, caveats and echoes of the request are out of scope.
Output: 11:26
